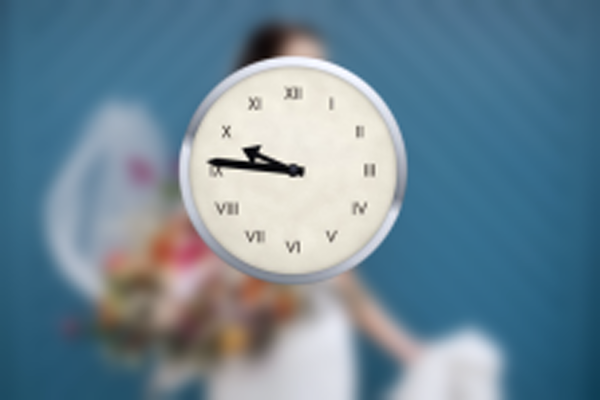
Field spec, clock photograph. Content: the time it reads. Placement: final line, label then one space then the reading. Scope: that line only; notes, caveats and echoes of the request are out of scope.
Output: 9:46
